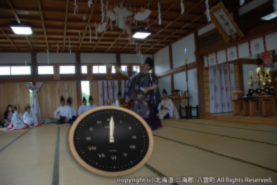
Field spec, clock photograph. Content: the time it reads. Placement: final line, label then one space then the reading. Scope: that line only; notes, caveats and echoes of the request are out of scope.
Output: 12:01
